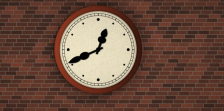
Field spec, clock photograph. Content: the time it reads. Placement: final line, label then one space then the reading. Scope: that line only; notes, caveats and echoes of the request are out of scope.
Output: 12:41
